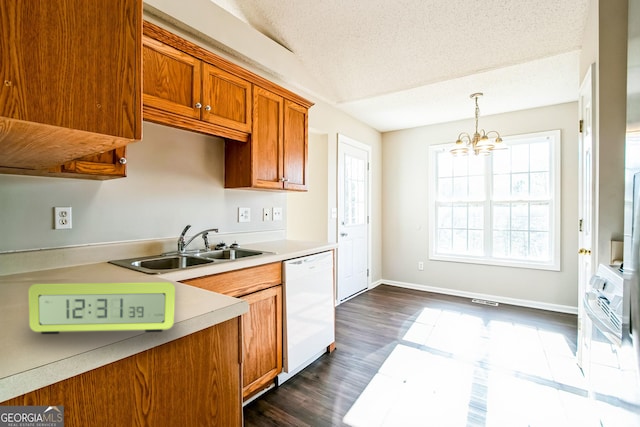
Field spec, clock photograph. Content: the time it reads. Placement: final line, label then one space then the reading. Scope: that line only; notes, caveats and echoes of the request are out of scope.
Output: 12:31:39
